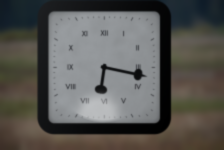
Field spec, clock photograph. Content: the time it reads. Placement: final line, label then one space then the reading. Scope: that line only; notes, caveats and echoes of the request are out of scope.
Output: 6:17
